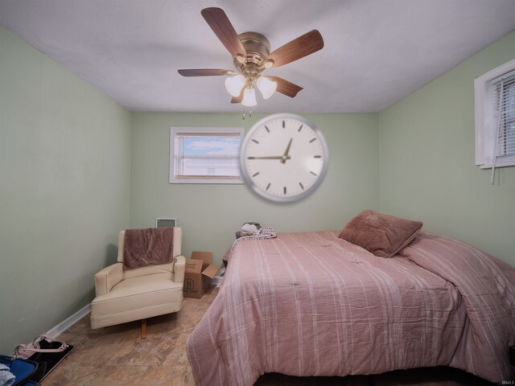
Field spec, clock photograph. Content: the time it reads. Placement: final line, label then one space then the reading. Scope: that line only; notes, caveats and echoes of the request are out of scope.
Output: 12:45
